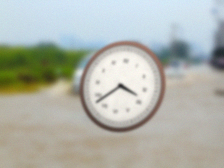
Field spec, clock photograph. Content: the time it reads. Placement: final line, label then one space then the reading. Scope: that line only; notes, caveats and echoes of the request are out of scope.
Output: 3:38
